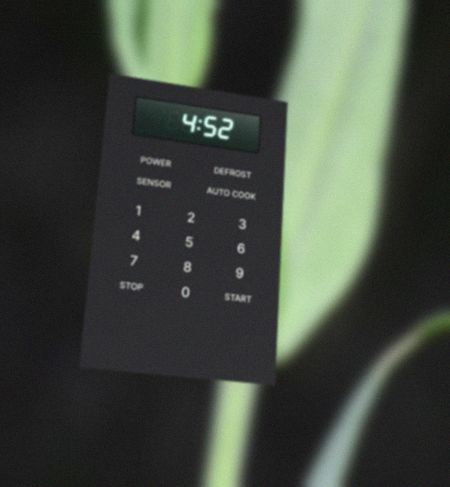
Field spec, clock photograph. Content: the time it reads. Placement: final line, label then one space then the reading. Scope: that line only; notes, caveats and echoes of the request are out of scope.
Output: 4:52
